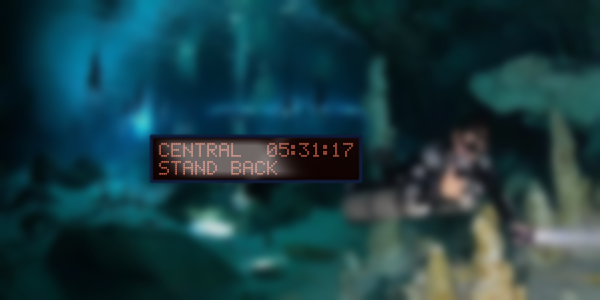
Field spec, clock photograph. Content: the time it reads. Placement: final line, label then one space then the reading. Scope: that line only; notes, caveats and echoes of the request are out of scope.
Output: 5:31:17
